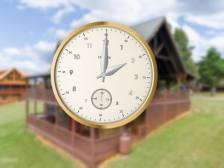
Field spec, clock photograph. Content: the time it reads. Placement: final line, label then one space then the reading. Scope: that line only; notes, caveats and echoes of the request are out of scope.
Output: 2:00
